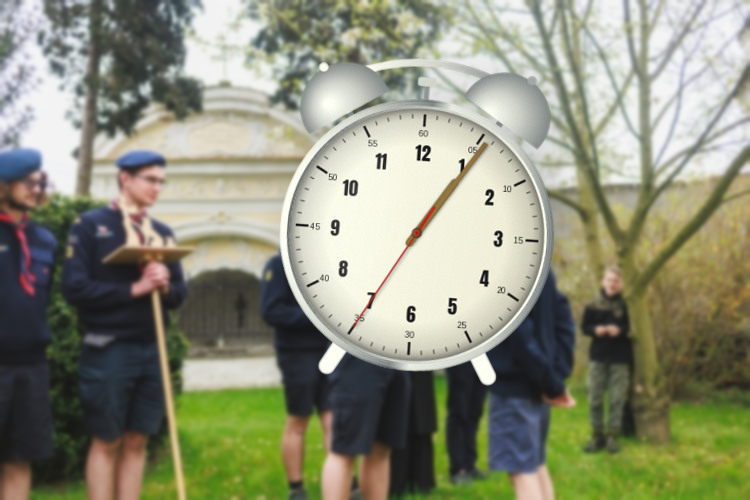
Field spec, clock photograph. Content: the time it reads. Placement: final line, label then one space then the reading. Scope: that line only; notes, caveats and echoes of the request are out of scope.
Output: 1:05:35
